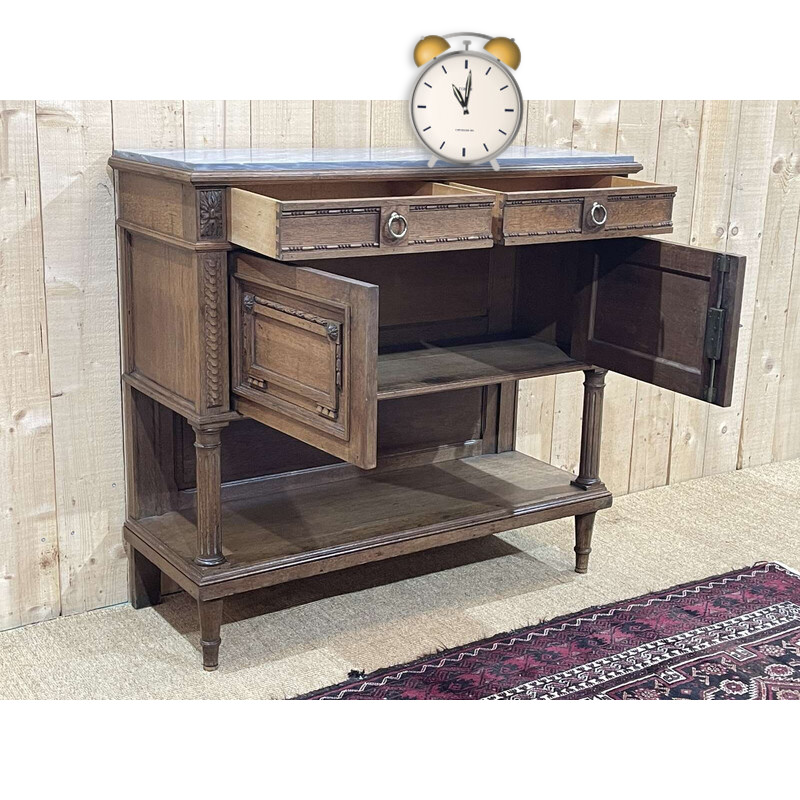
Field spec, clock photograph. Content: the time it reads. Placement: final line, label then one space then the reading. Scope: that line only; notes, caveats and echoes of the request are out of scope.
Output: 11:01
